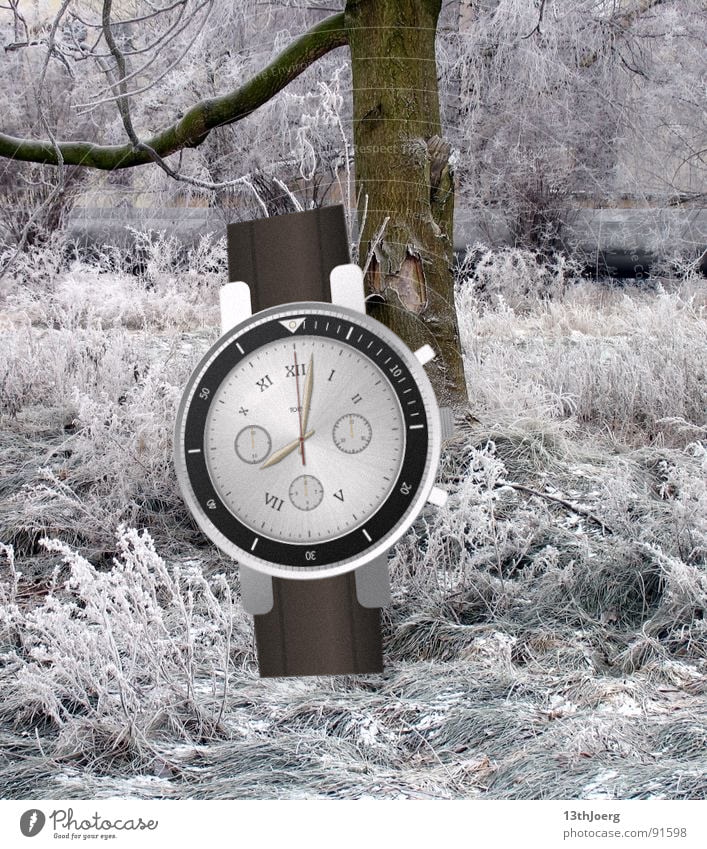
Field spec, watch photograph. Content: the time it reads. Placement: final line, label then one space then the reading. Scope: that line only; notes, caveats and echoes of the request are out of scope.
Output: 8:02
